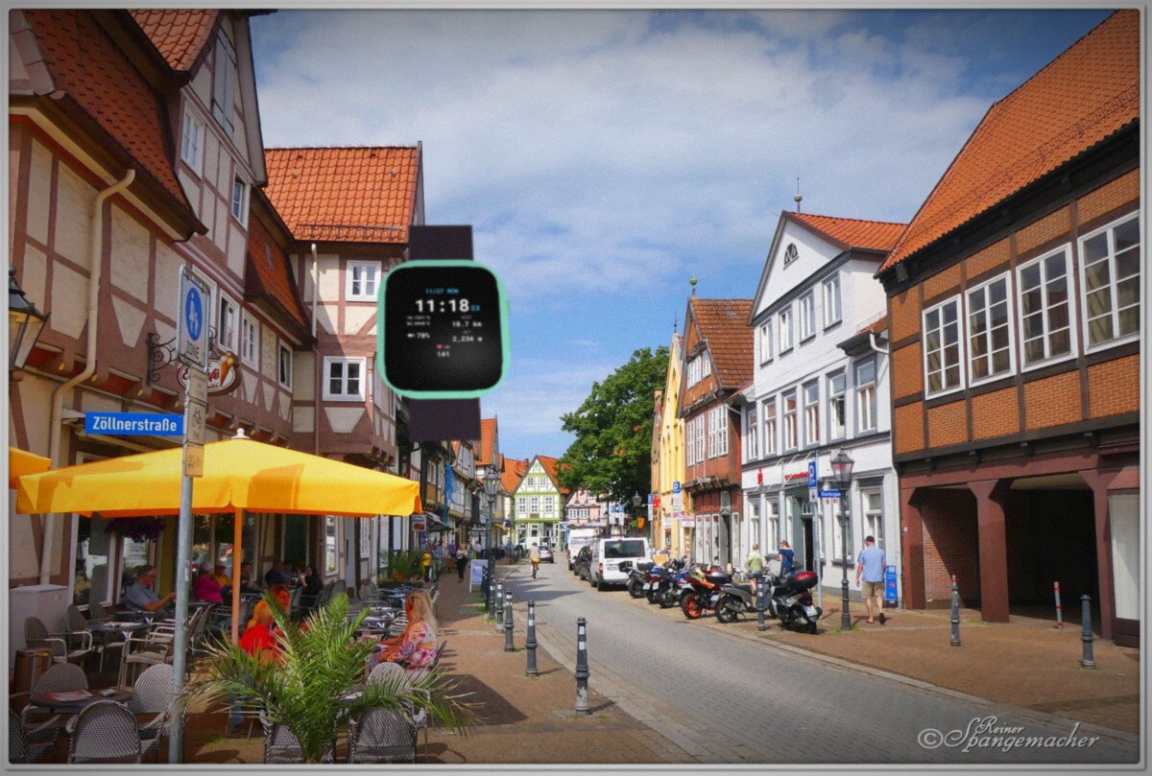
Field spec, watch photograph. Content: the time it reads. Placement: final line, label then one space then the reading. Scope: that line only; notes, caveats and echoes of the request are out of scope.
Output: 11:18
